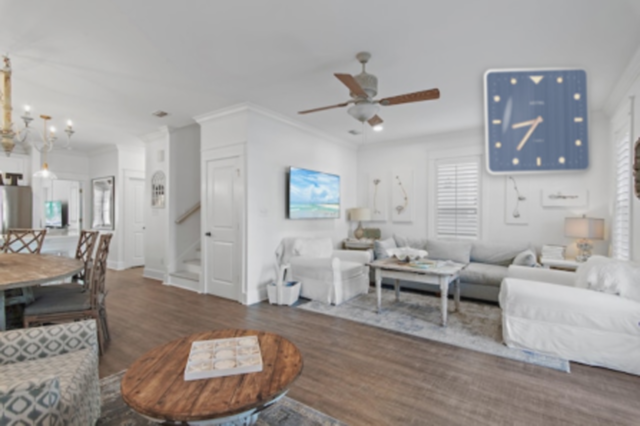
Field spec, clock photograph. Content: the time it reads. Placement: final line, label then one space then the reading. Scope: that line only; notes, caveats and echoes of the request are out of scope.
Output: 8:36
